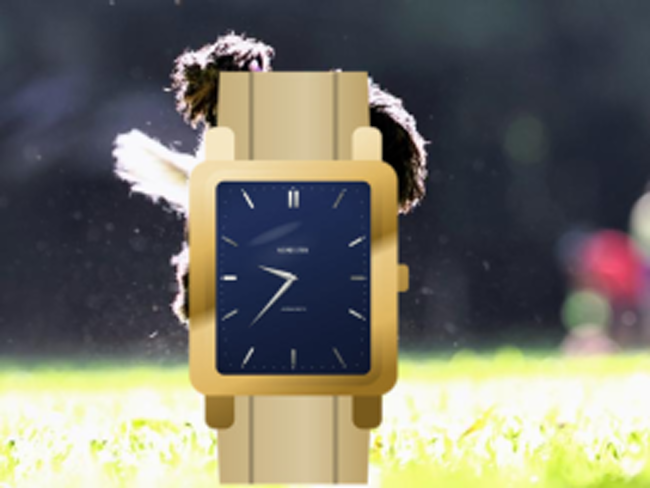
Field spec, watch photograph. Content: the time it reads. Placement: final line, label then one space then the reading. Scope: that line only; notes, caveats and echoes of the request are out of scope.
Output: 9:37
